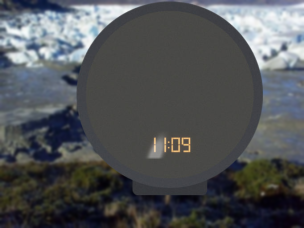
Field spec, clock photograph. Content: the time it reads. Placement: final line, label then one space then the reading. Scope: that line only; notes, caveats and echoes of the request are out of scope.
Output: 11:09
